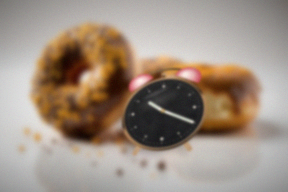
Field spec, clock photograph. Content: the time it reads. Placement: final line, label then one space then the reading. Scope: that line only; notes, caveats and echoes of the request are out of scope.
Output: 10:20
